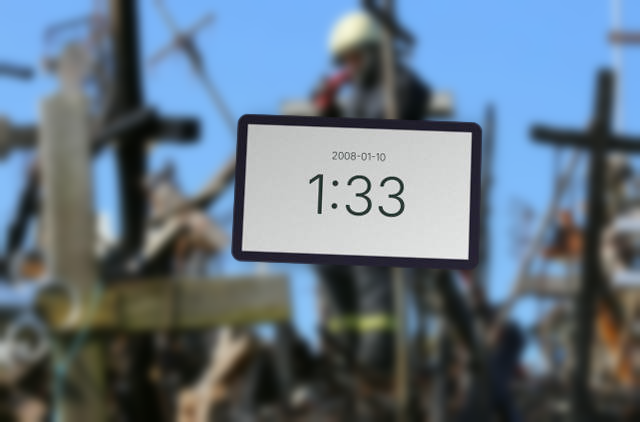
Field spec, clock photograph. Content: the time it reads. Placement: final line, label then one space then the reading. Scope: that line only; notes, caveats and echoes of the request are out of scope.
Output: 1:33
